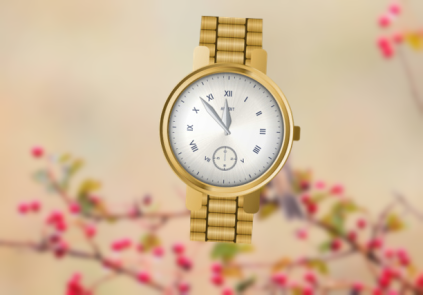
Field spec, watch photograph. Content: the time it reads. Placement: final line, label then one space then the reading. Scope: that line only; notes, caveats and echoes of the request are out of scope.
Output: 11:53
